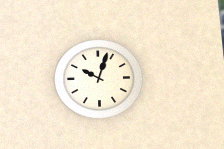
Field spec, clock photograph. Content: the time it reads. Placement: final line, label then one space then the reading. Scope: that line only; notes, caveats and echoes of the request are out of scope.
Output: 10:03
